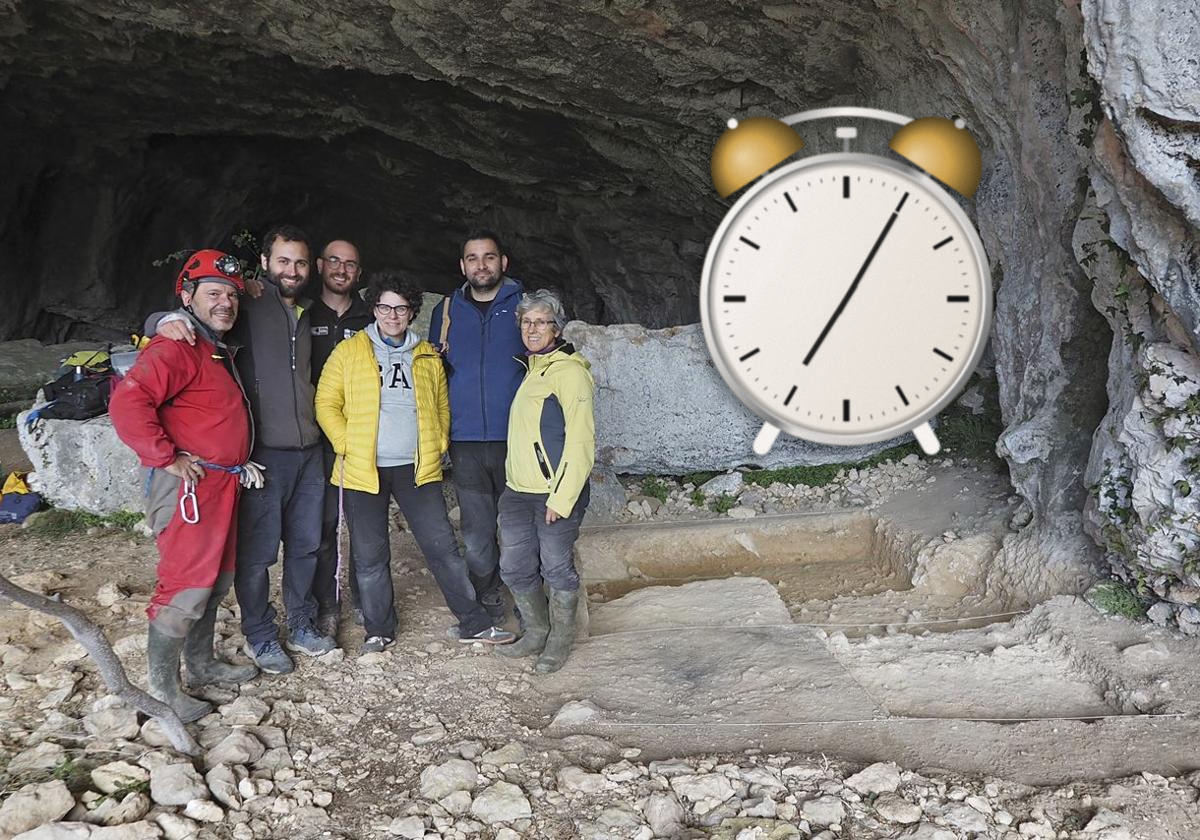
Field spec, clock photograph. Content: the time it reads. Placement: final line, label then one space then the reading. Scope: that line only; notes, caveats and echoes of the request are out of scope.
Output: 7:05
